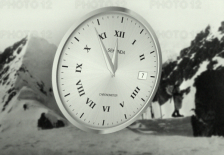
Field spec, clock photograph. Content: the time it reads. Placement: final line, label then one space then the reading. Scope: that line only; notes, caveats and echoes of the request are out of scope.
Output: 11:54
